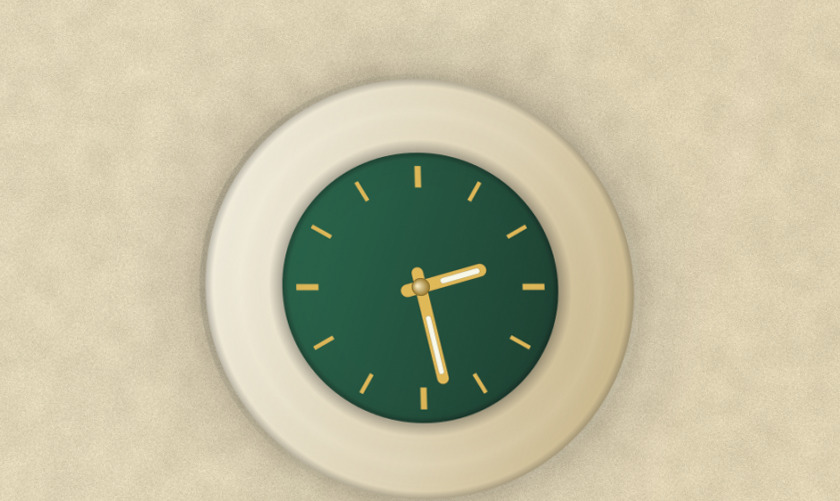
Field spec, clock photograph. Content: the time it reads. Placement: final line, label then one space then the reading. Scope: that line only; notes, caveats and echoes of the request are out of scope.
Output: 2:28
